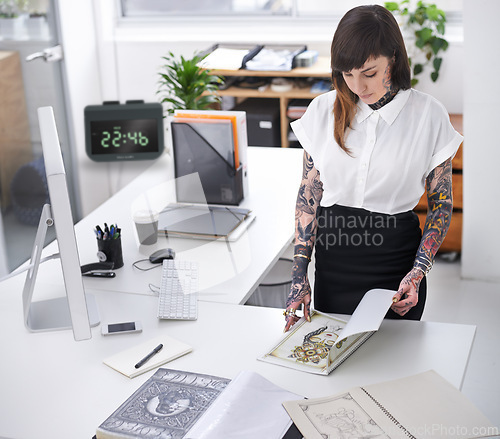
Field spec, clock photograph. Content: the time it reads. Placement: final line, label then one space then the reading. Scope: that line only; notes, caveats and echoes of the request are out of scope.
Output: 22:46
